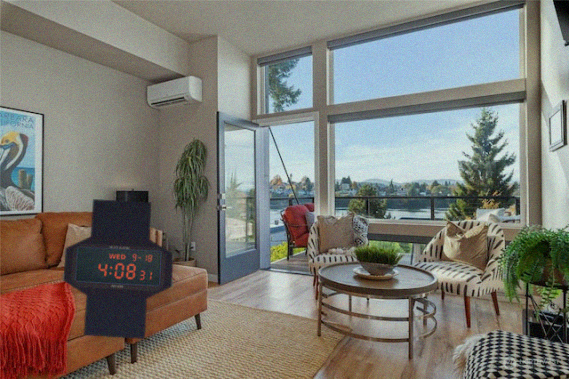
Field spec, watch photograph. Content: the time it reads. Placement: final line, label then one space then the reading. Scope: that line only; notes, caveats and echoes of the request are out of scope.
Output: 4:08:31
